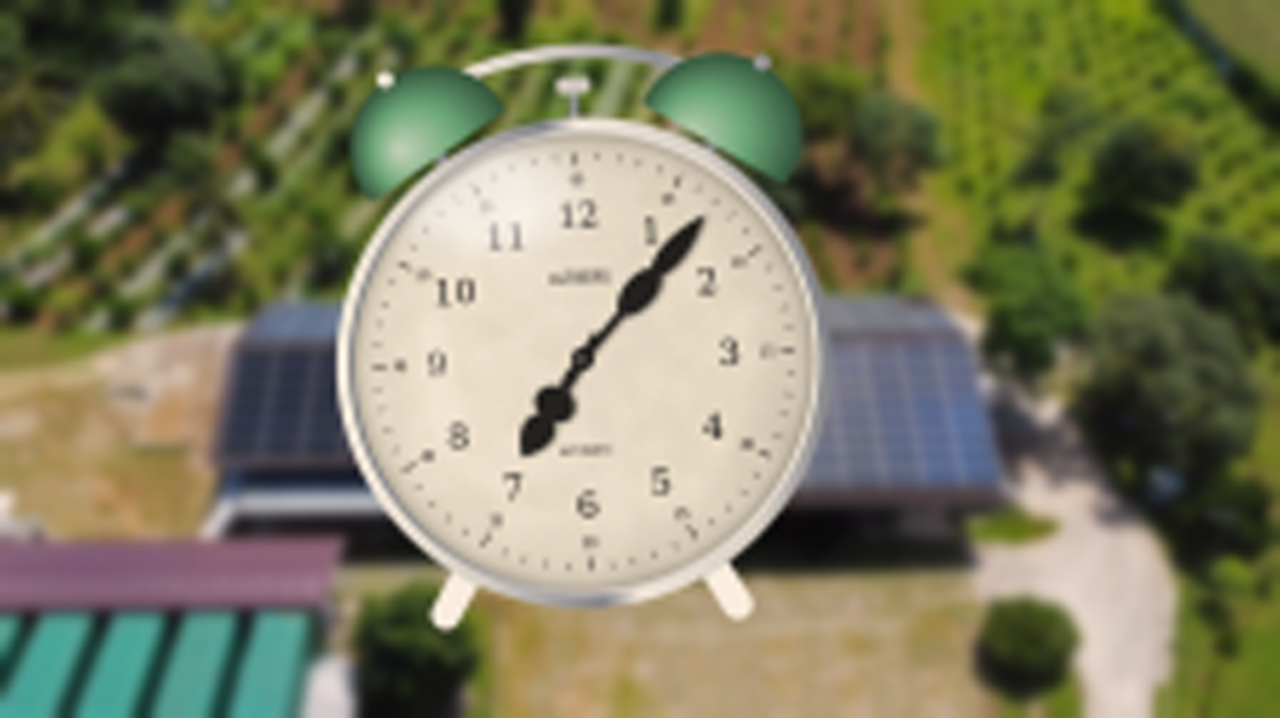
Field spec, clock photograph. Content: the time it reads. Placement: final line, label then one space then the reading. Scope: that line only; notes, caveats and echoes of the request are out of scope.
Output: 7:07
